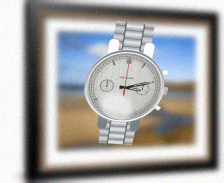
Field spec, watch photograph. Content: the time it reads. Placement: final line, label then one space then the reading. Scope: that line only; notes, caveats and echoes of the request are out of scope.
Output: 3:12
